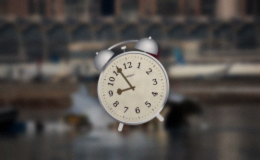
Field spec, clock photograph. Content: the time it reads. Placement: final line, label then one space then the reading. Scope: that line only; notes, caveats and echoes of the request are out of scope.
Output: 8:56
